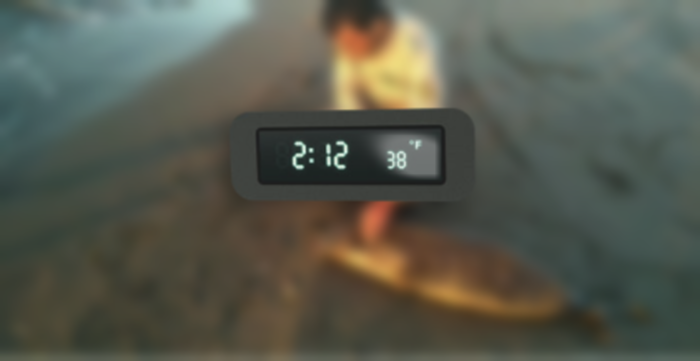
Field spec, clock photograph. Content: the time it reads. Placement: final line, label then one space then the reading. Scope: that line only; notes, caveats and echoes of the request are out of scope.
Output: 2:12
